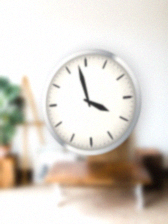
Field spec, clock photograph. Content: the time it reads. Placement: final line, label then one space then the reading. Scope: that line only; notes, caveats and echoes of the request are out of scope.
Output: 3:58
